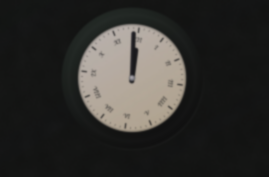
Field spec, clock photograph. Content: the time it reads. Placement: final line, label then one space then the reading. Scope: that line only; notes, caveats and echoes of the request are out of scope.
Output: 11:59
